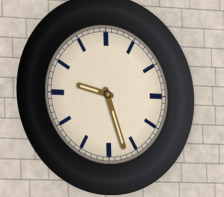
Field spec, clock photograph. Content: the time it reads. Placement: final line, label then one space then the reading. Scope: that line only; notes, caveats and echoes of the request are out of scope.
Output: 9:27
